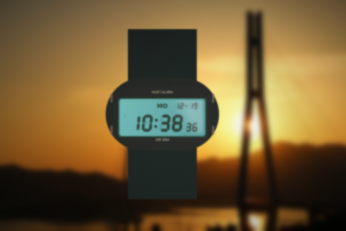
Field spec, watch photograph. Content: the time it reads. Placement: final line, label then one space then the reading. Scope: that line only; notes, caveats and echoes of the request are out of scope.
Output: 10:38
